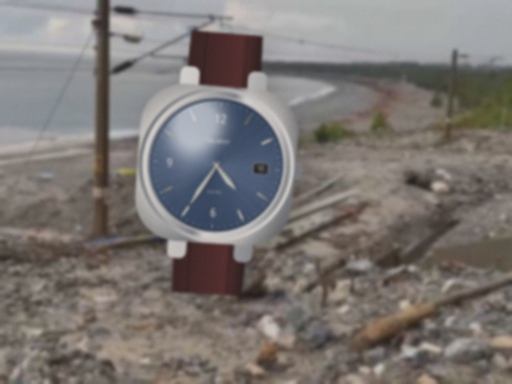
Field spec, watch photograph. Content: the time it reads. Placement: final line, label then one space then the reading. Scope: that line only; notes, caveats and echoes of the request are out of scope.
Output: 4:35
